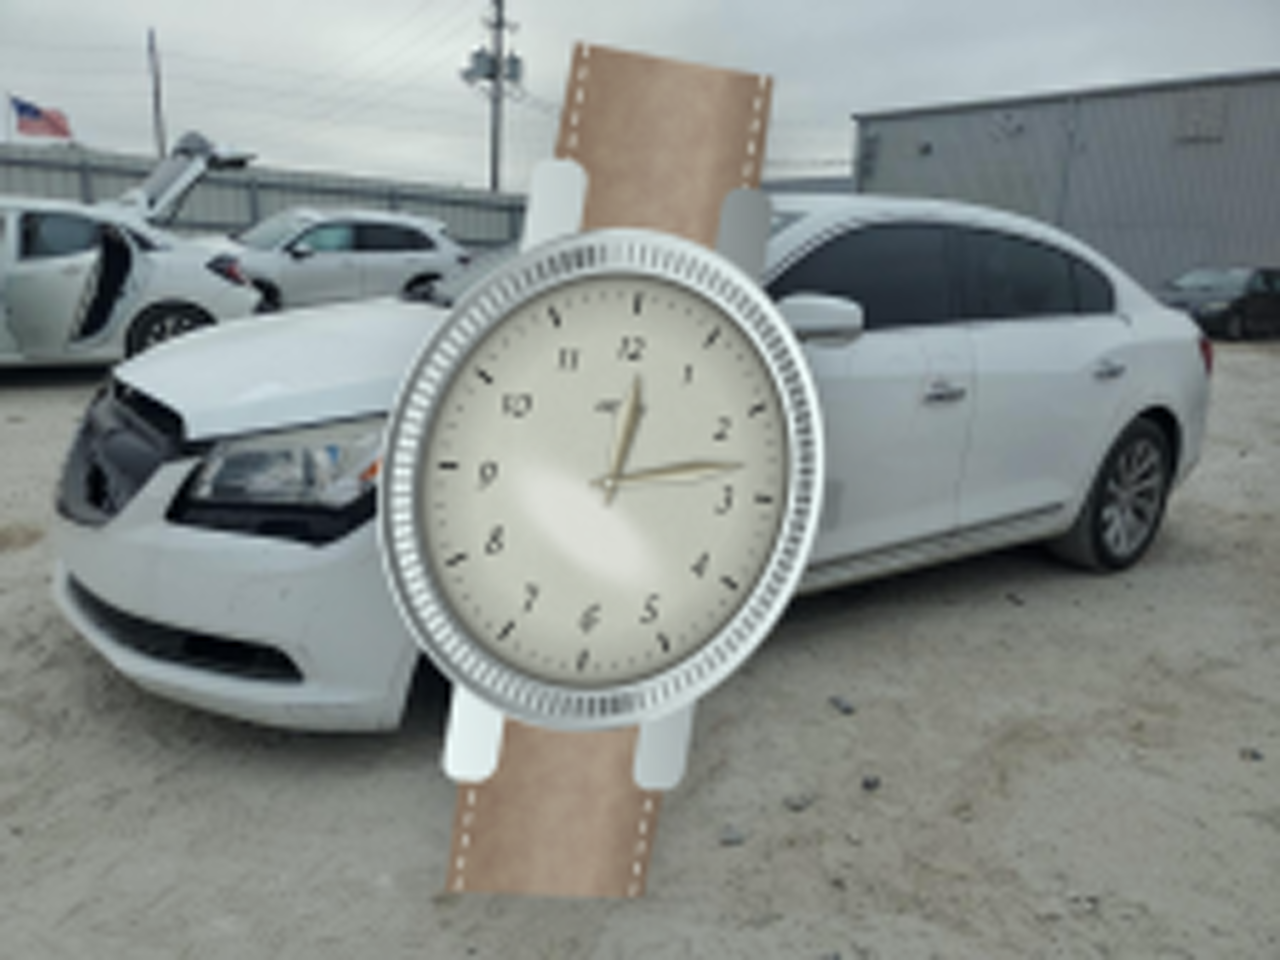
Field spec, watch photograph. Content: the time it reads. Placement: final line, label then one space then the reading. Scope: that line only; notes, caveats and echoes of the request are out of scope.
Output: 12:13
